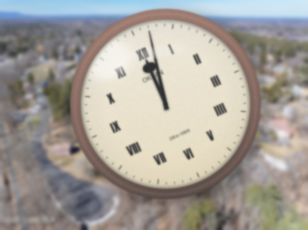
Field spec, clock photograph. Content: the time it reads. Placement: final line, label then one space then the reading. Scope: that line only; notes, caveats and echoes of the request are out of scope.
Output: 12:02
